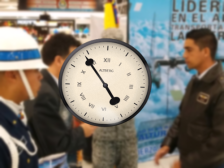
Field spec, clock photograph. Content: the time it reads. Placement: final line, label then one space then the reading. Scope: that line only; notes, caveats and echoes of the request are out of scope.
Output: 4:54
